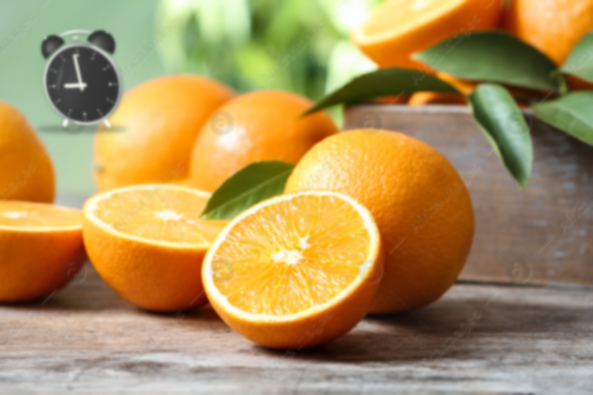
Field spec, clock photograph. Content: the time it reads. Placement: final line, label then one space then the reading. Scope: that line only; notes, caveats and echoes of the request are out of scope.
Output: 8:59
